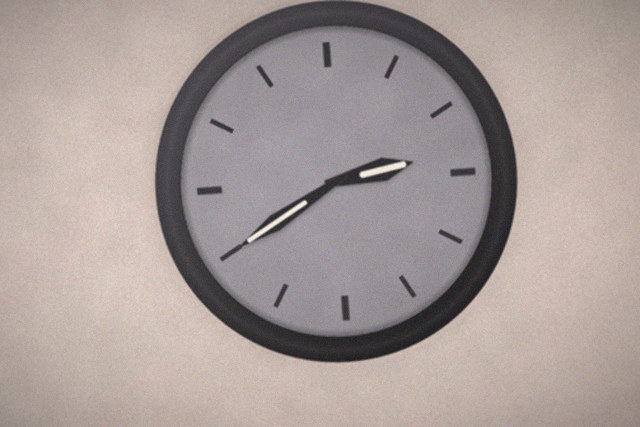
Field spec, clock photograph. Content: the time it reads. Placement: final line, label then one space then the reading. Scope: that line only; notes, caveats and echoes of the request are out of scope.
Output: 2:40
